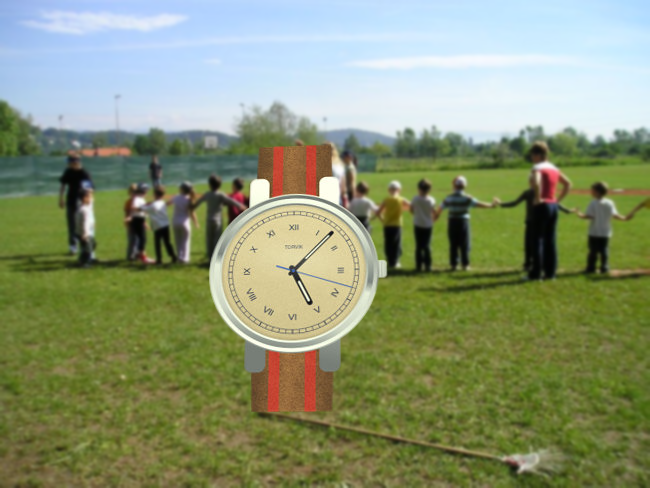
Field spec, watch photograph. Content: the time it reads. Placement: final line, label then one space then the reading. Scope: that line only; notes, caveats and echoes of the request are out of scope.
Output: 5:07:18
